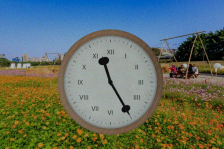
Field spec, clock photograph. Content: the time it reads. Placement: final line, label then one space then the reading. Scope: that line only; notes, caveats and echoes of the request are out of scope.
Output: 11:25
